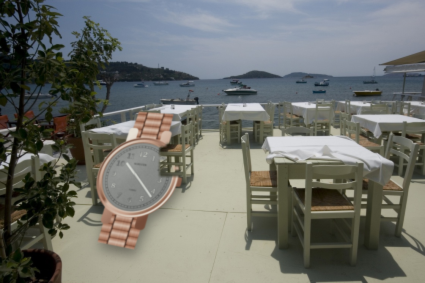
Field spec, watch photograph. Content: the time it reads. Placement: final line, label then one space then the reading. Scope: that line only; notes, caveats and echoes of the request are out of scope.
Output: 10:22
